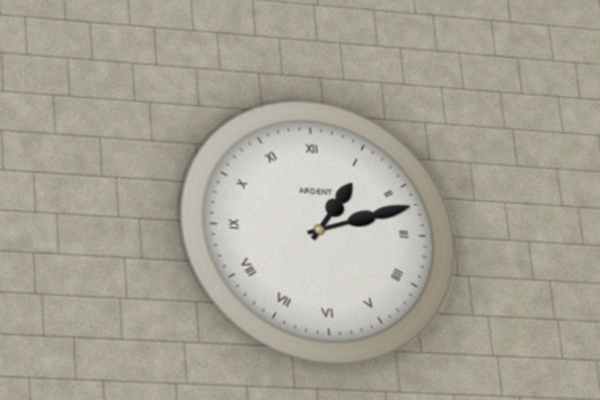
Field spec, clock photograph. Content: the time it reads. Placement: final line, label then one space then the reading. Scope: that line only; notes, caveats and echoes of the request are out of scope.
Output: 1:12
